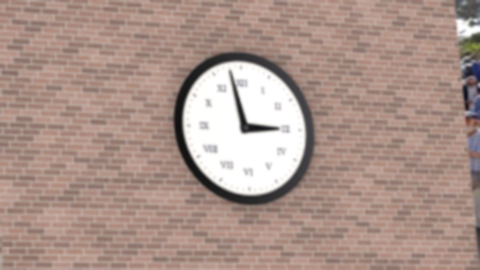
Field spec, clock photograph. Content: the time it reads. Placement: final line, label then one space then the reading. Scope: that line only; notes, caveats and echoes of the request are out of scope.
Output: 2:58
